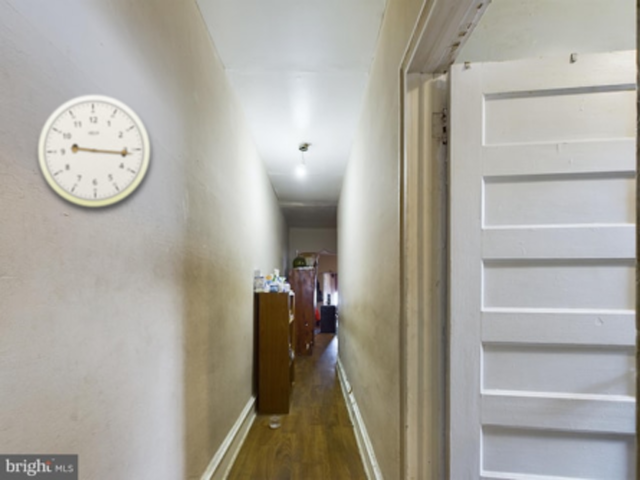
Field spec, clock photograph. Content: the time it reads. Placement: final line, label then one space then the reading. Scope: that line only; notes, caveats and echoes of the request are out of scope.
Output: 9:16
